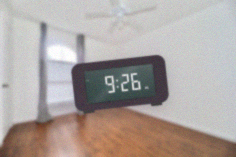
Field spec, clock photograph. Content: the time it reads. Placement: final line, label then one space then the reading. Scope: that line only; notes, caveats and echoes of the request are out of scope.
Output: 9:26
